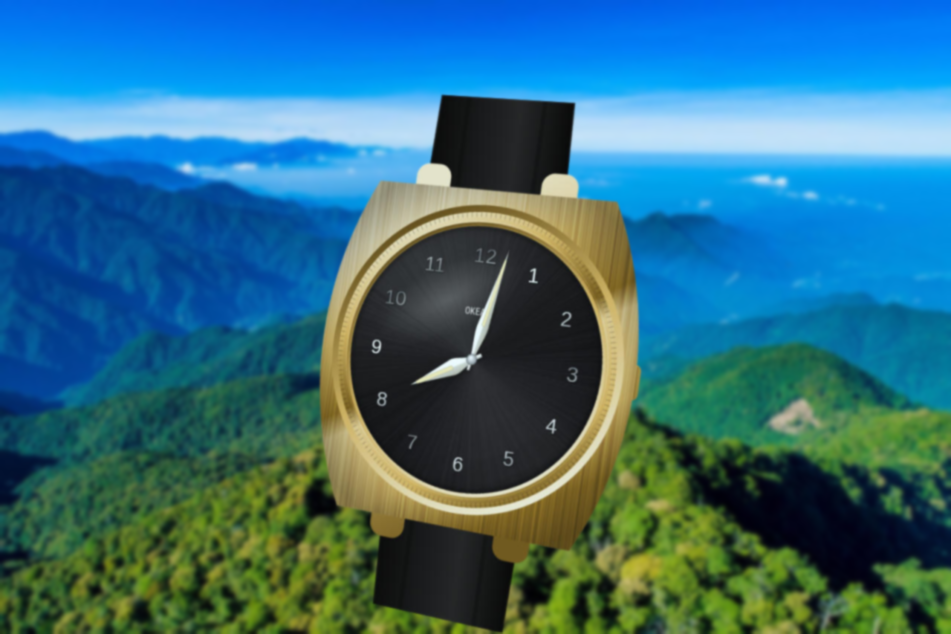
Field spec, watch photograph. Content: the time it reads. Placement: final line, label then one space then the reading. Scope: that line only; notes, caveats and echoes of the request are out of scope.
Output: 8:02
